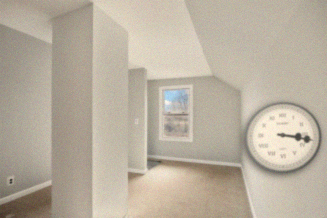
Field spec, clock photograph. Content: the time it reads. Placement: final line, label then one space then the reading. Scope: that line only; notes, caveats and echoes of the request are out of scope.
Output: 3:17
